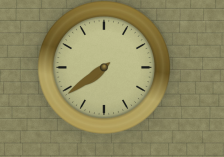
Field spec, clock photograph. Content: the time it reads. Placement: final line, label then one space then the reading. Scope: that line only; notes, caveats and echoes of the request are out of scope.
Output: 7:39
